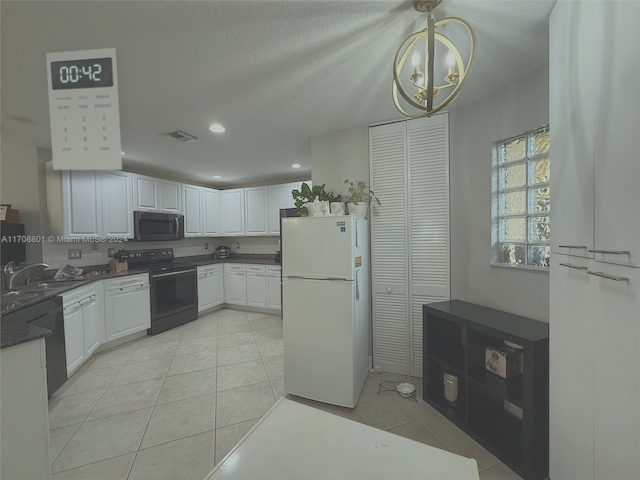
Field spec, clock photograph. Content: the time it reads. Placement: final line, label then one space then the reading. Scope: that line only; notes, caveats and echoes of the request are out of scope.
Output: 0:42
